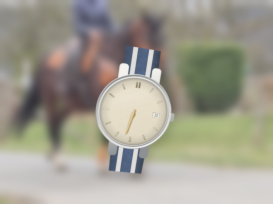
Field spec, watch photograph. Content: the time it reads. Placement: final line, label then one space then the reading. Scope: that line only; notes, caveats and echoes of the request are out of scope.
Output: 6:32
